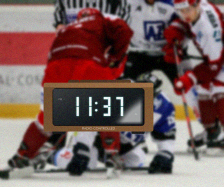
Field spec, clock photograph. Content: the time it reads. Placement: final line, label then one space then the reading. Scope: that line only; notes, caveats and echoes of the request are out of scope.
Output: 11:37
